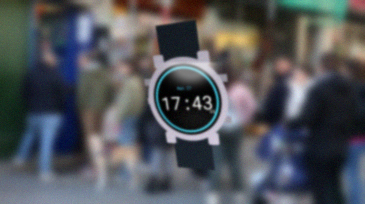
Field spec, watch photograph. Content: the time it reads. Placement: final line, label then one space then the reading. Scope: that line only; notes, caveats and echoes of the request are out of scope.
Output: 17:43
